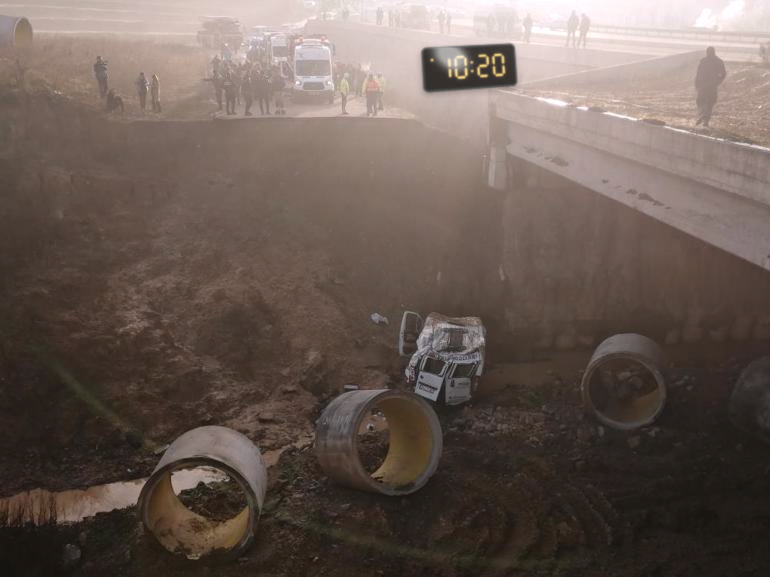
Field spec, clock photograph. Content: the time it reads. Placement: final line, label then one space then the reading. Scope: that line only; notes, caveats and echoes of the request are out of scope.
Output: 10:20
